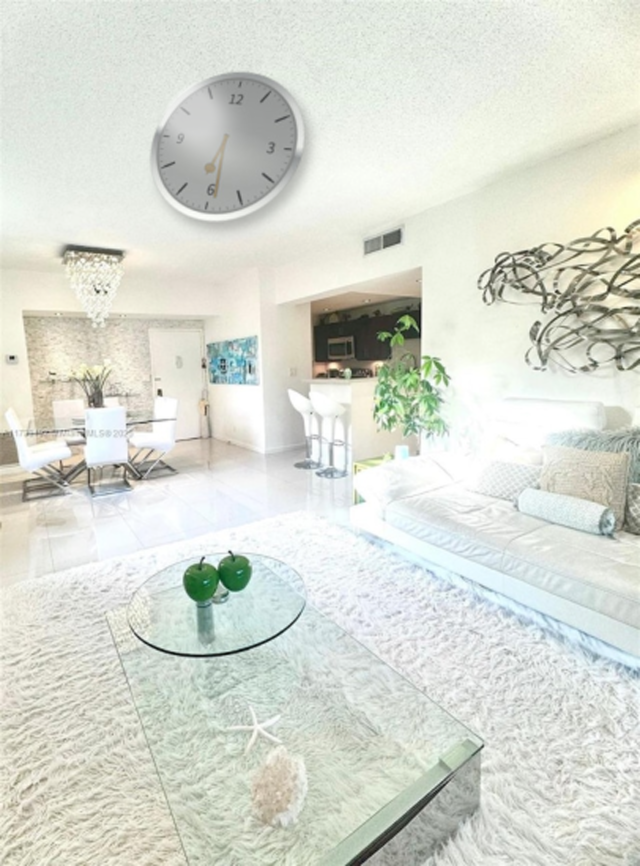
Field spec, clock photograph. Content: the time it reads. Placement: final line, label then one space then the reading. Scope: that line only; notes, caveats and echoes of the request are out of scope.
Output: 6:29
